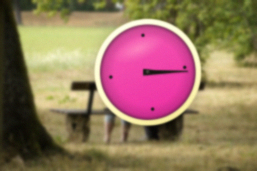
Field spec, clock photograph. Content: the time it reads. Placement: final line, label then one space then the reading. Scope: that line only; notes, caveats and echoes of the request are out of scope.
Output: 3:16
